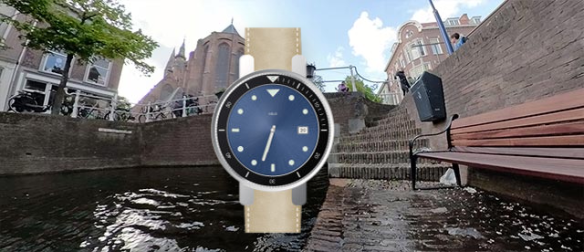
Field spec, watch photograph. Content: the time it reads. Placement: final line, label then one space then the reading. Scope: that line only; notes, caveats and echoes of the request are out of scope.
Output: 6:33
